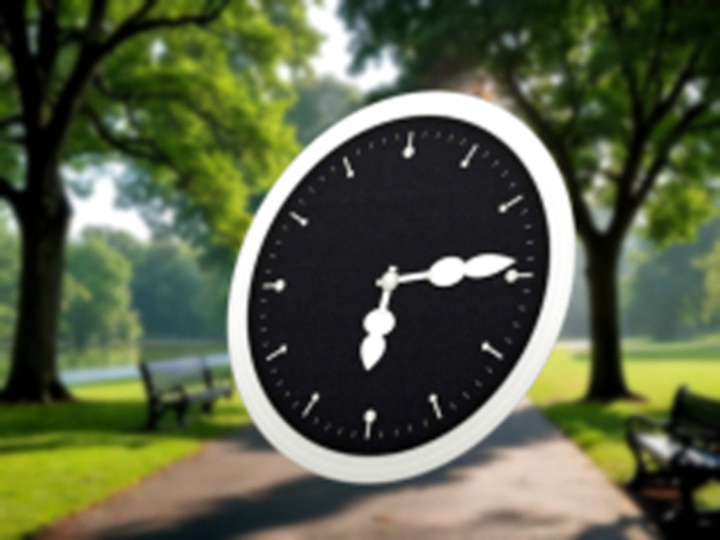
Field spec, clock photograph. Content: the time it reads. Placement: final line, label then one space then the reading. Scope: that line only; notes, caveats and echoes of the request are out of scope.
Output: 6:14
